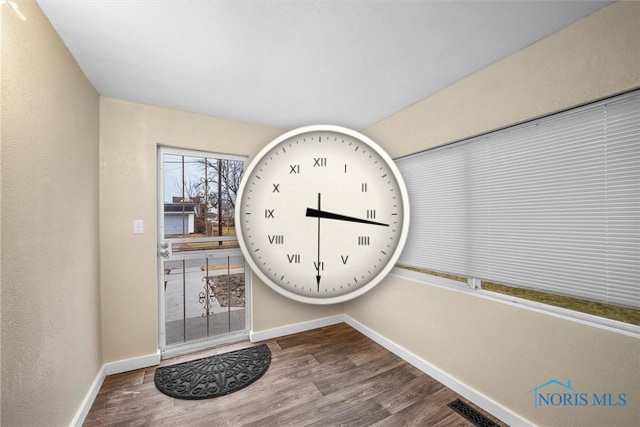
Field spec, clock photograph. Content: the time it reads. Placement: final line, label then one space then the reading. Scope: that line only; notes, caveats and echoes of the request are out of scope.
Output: 3:16:30
